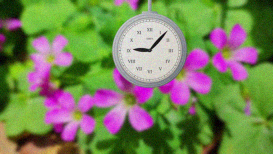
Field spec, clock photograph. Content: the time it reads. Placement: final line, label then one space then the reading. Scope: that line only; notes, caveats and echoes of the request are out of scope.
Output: 9:07
